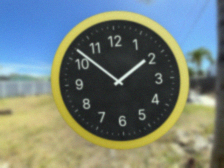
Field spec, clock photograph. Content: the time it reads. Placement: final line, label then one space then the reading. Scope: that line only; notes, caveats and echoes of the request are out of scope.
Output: 1:52
